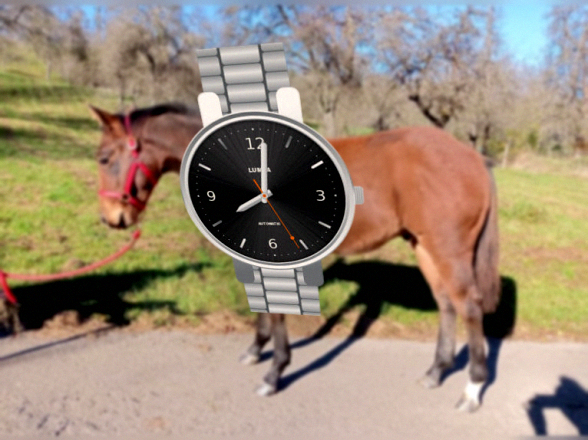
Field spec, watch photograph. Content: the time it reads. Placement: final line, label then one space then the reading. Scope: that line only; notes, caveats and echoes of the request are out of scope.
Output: 8:01:26
